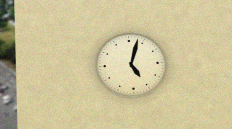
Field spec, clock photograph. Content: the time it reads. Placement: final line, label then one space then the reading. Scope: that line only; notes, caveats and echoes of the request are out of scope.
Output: 5:03
